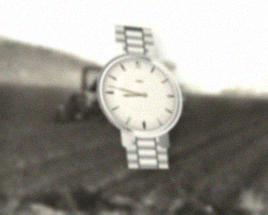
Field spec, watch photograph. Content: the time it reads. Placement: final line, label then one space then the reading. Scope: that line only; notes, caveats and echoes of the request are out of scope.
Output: 8:47
